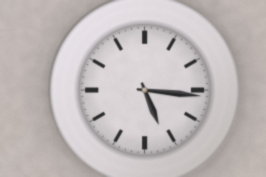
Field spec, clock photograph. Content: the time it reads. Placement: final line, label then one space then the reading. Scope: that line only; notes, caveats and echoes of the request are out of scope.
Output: 5:16
